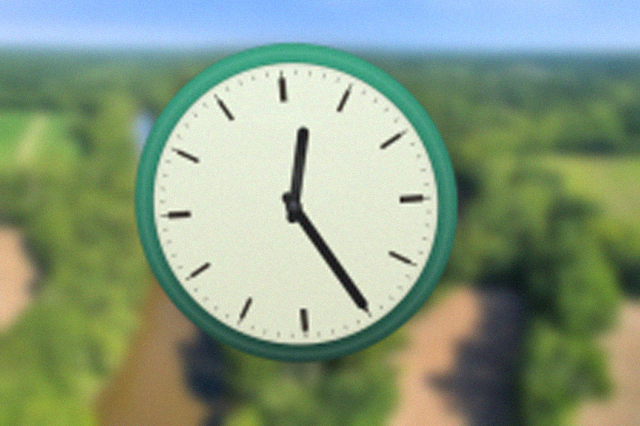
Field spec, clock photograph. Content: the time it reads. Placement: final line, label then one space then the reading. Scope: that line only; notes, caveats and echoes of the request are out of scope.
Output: 12:25
